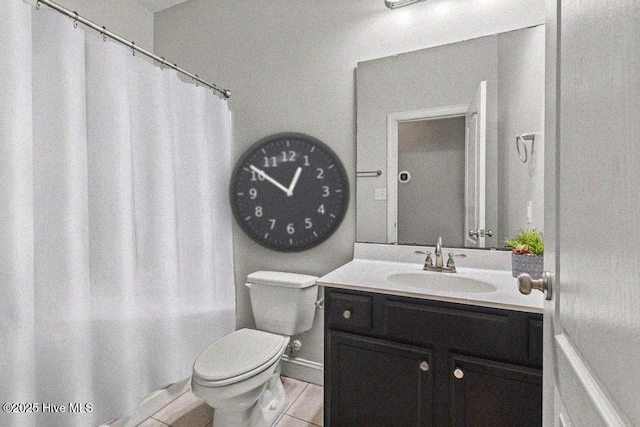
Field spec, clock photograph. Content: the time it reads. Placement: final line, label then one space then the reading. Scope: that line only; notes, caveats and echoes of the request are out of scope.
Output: 12:51
